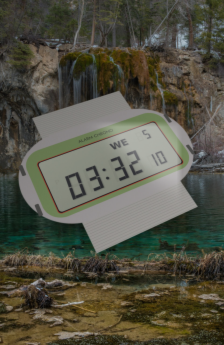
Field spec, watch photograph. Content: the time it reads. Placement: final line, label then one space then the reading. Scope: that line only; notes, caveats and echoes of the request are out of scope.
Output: 3:32:10
